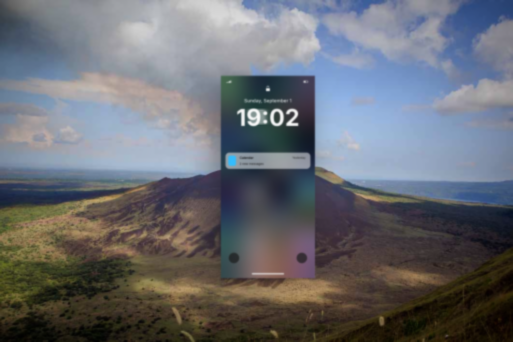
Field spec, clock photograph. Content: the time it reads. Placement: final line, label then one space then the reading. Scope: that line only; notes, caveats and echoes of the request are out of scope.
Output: 19:02
